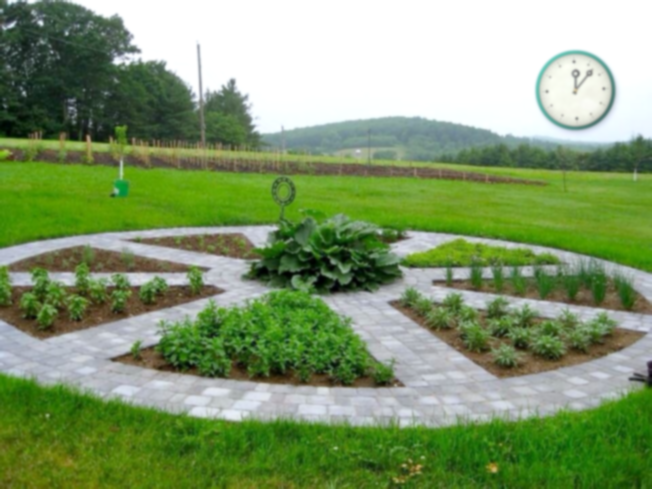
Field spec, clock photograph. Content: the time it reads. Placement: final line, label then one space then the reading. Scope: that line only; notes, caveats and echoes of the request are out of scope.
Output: 12:07
